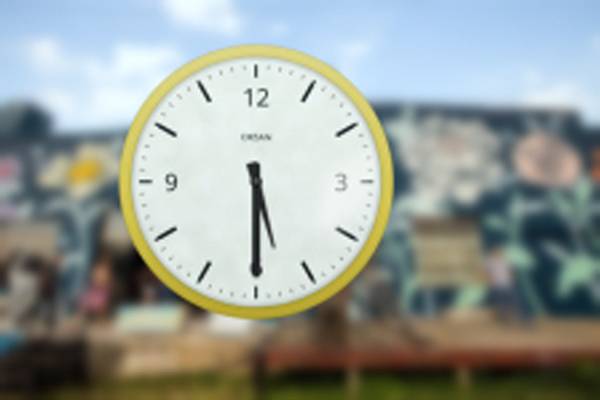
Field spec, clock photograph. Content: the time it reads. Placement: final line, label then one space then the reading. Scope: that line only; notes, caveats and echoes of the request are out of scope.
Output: 5:30
